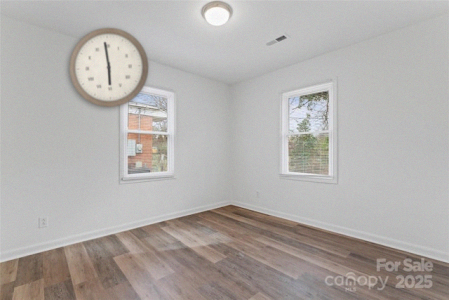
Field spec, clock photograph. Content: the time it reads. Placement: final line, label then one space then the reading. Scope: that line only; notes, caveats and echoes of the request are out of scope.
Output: 5:59
